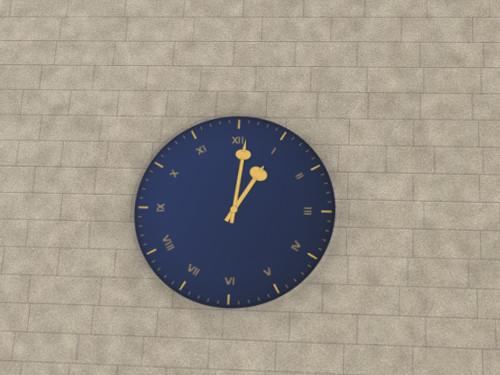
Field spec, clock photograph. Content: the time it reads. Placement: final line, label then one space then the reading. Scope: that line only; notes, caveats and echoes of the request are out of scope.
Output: 1:01
